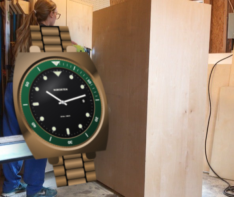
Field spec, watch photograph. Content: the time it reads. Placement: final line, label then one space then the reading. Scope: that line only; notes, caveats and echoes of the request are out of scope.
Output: 10:13
